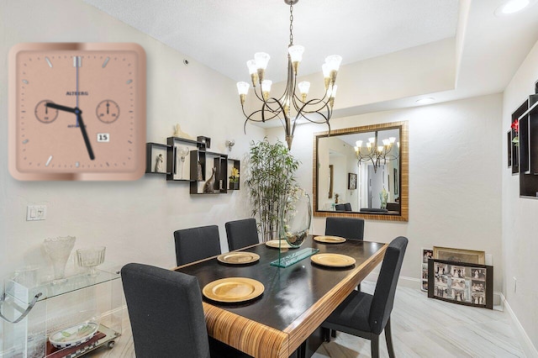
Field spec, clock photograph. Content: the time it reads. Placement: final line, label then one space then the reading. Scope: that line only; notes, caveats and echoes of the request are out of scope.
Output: 9:27
